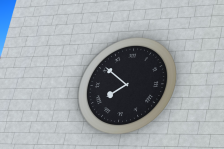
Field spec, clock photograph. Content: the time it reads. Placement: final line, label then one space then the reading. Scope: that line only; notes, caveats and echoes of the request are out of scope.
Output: 7:51
